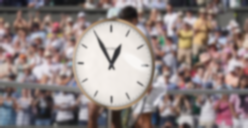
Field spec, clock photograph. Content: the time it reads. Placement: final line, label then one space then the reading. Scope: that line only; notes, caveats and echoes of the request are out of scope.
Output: 12:55
